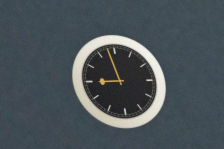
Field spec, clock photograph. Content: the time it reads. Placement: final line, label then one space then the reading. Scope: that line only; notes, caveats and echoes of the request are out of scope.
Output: 8:58
